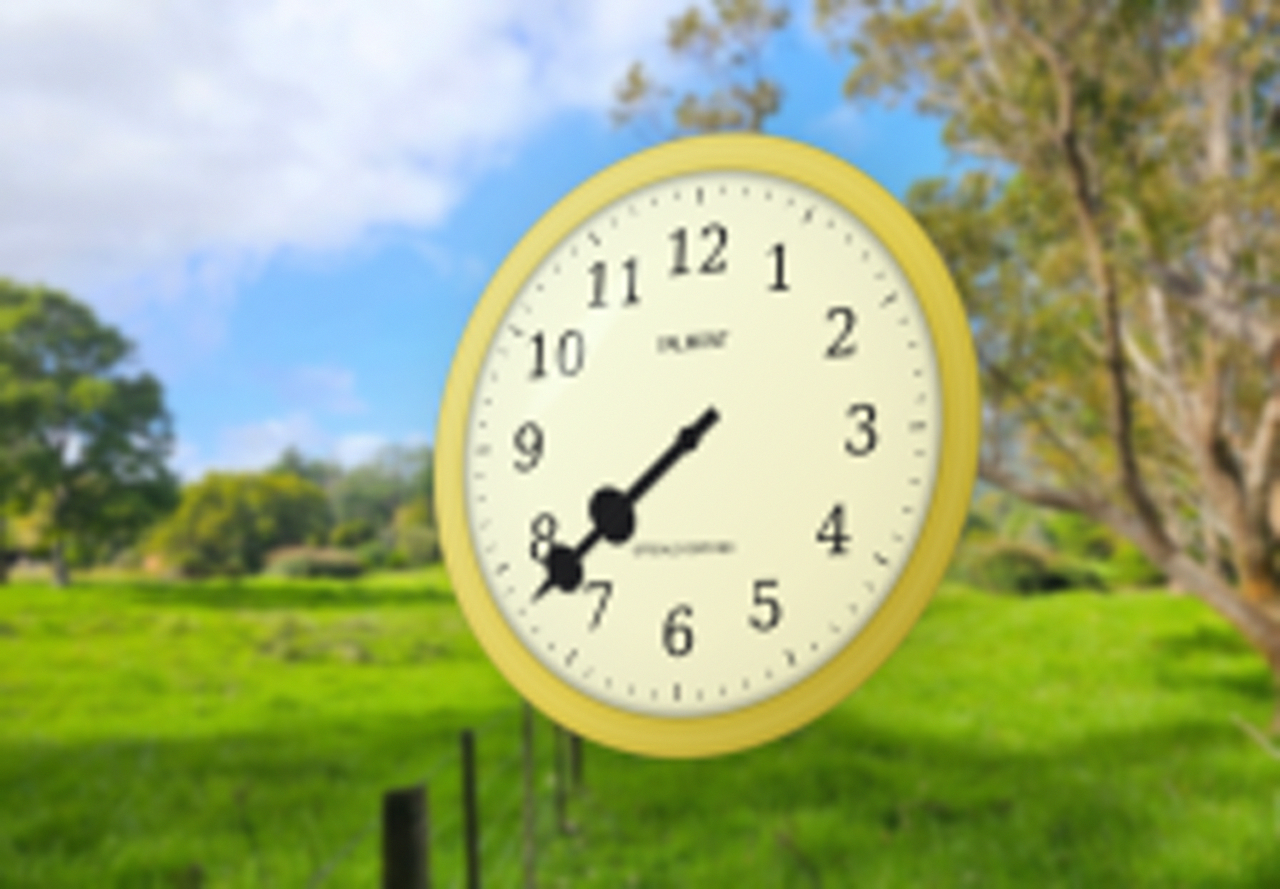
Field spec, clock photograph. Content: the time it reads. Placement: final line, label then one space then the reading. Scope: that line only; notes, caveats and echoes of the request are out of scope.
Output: 7:38
